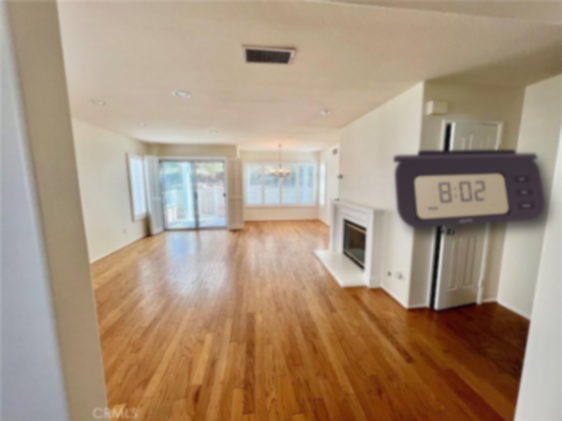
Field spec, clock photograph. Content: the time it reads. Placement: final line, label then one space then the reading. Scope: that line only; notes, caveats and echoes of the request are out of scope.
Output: 8:02
